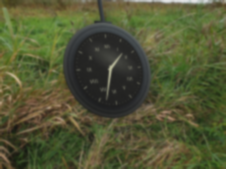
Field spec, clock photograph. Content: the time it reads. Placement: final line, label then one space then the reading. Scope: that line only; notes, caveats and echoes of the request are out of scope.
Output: 1:33
